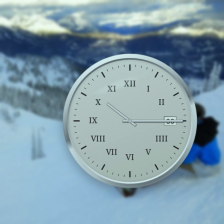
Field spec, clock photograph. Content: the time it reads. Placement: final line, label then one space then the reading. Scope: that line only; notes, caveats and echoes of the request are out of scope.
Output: 10:15
